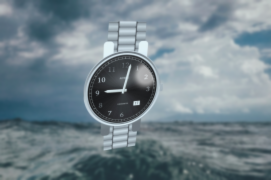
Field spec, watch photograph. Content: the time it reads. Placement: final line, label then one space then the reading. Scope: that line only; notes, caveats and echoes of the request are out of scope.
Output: 9:02
